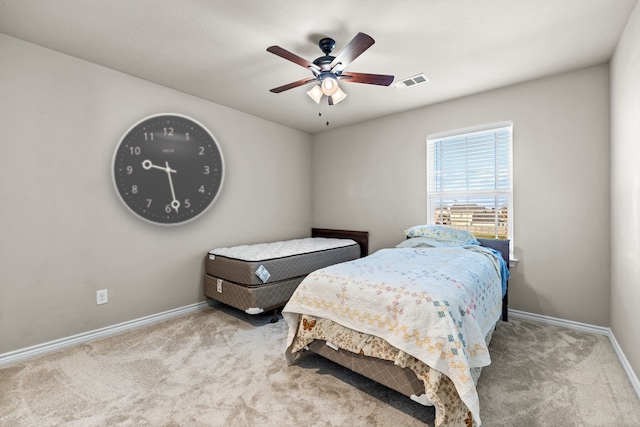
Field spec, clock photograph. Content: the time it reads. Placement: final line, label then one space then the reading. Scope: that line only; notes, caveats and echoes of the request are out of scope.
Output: 9:28
